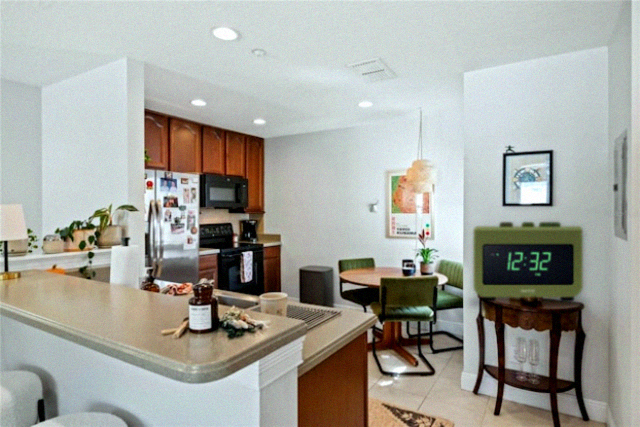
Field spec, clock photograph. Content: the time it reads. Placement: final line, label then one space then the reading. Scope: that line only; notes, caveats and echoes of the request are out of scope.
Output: 12:32
